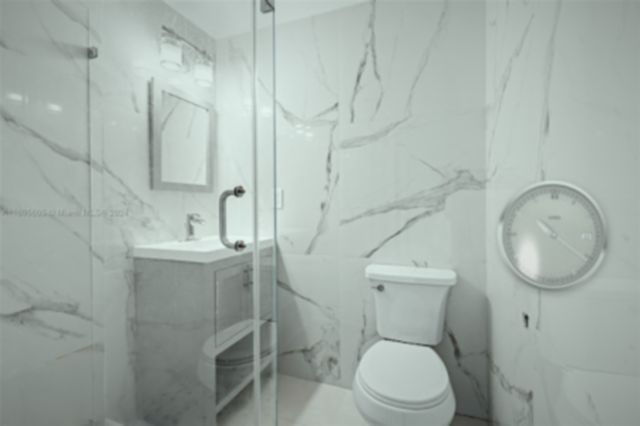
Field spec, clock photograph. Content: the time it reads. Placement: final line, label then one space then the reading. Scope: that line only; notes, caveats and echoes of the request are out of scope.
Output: 10:21
